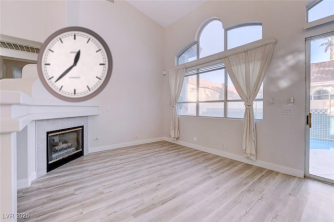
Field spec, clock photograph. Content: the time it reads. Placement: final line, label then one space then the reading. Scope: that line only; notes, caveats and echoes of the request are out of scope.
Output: 12:38
